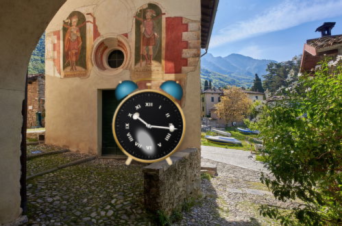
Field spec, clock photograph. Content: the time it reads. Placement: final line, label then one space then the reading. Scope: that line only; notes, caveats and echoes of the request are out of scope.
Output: 10:16
